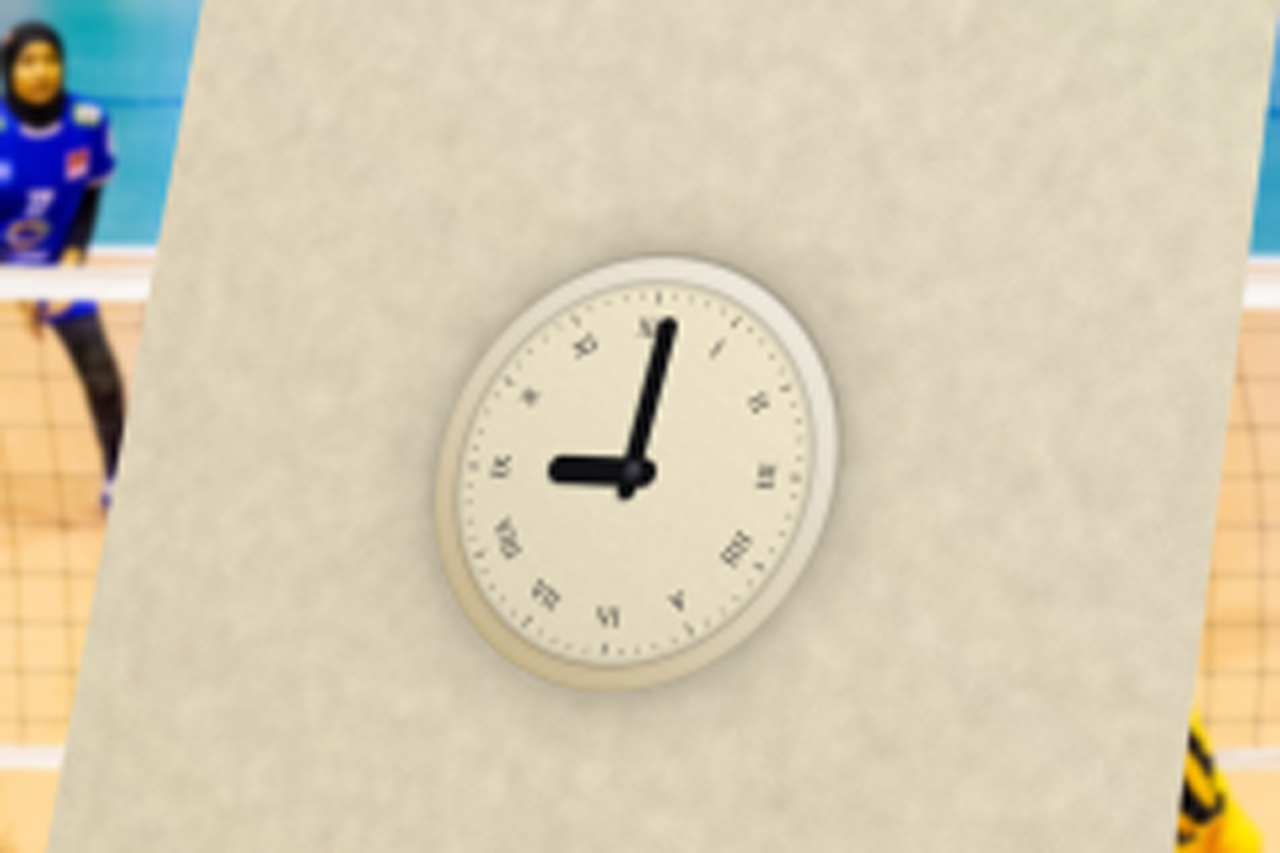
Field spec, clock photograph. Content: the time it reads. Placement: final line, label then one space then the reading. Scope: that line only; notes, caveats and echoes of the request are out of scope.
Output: 9:01
